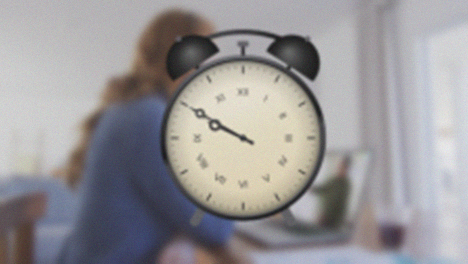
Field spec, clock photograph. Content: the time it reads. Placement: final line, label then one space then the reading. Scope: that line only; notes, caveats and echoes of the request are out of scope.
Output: 9:50
